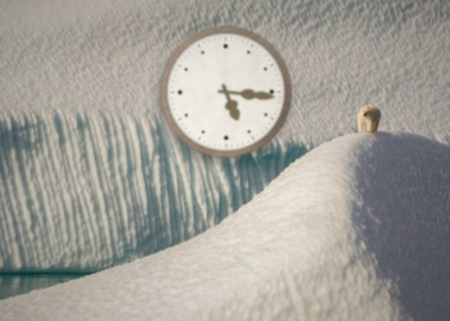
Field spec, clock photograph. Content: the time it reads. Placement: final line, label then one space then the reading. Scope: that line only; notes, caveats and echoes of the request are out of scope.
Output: 5:16
